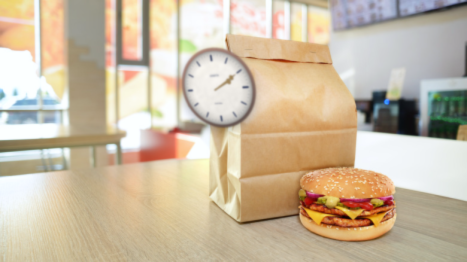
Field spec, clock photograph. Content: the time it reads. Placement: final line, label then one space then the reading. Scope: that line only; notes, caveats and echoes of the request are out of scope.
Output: 2:10
